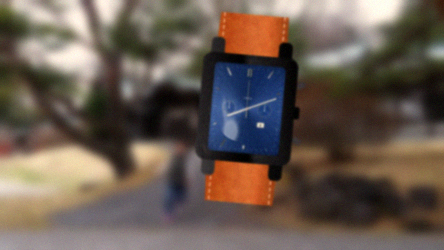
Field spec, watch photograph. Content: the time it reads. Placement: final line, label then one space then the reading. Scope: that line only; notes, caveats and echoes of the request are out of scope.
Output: 8:11
